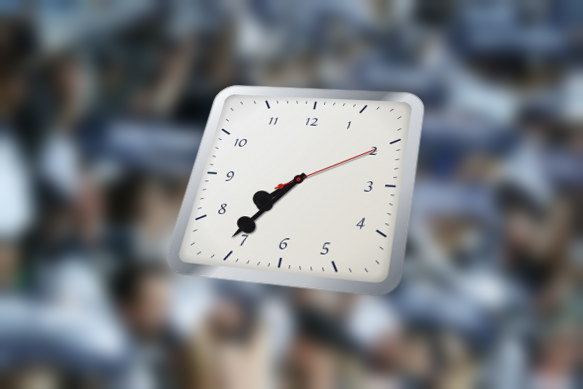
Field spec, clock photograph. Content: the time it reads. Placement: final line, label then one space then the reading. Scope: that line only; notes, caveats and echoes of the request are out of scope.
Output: 7:36:10
